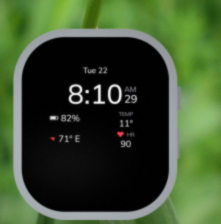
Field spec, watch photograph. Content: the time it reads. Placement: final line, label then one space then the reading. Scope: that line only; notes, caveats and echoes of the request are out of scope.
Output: 8:10:29
